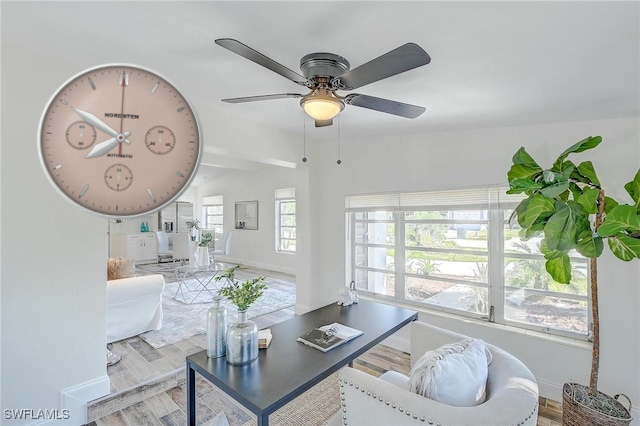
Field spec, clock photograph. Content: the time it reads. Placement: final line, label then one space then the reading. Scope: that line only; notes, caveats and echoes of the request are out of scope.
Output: 7:50
